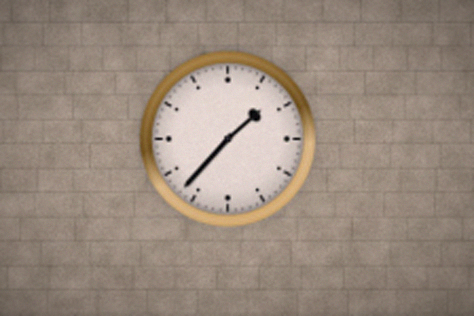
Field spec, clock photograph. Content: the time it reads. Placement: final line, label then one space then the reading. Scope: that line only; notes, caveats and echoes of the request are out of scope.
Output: 1:37
